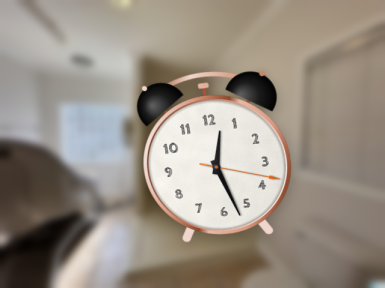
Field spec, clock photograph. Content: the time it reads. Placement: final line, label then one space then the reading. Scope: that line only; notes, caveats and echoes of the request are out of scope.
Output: 12:27:18
